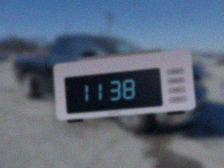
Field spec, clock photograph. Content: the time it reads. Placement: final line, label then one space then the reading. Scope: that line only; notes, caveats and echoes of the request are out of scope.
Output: 11:38
